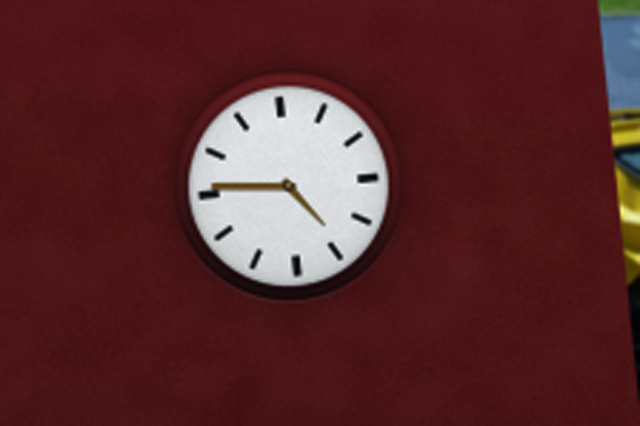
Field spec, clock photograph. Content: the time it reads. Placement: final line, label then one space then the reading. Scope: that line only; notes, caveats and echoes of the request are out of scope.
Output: 4:46
